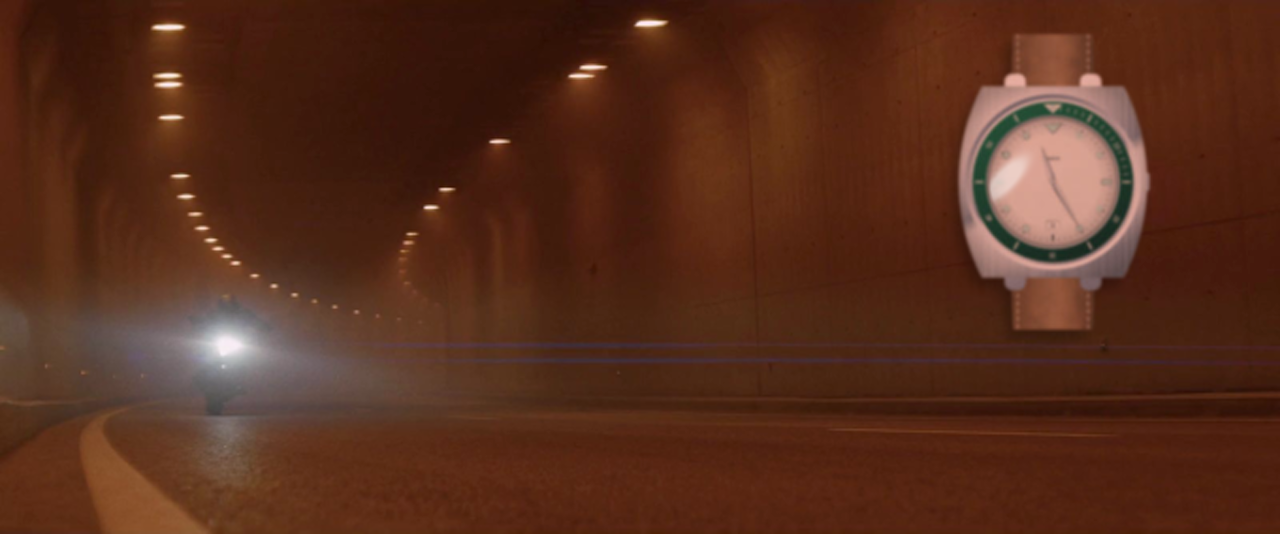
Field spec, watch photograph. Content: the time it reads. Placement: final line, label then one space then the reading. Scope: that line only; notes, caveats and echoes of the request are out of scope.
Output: 11:25
